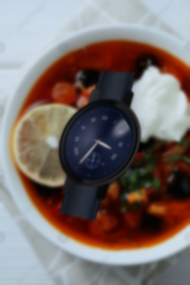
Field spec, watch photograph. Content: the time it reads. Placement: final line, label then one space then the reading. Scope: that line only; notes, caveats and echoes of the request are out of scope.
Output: 3:35
